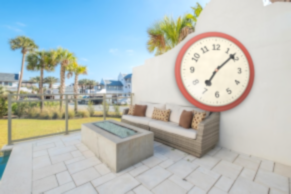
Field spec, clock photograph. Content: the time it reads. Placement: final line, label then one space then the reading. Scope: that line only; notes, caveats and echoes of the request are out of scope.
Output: 7:08
